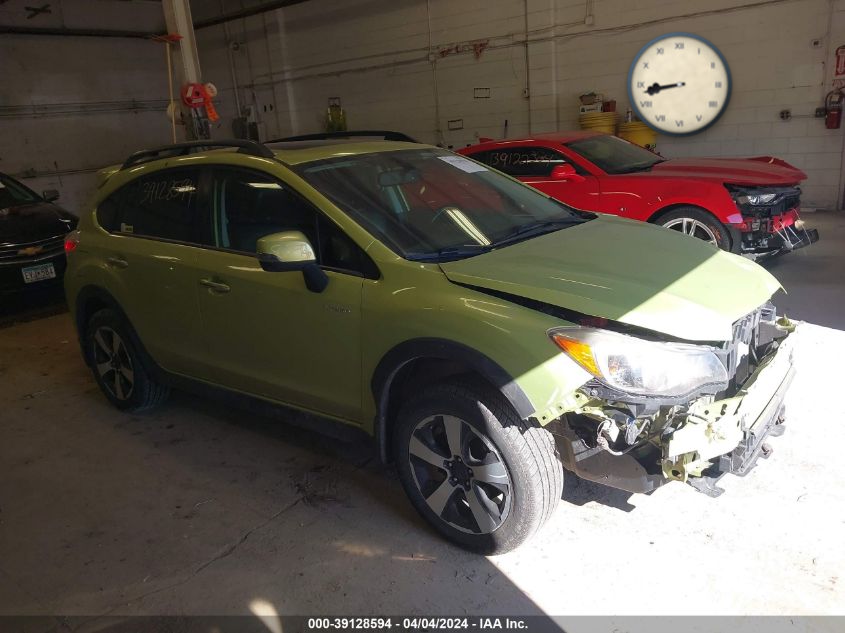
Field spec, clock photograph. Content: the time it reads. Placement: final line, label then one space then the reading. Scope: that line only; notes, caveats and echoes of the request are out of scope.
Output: 8:43
